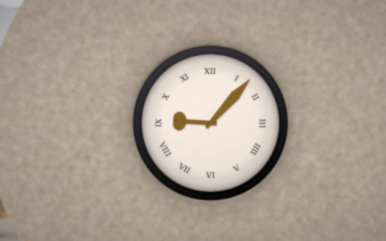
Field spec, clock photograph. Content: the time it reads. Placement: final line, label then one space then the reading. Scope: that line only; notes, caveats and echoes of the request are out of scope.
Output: 9:07
